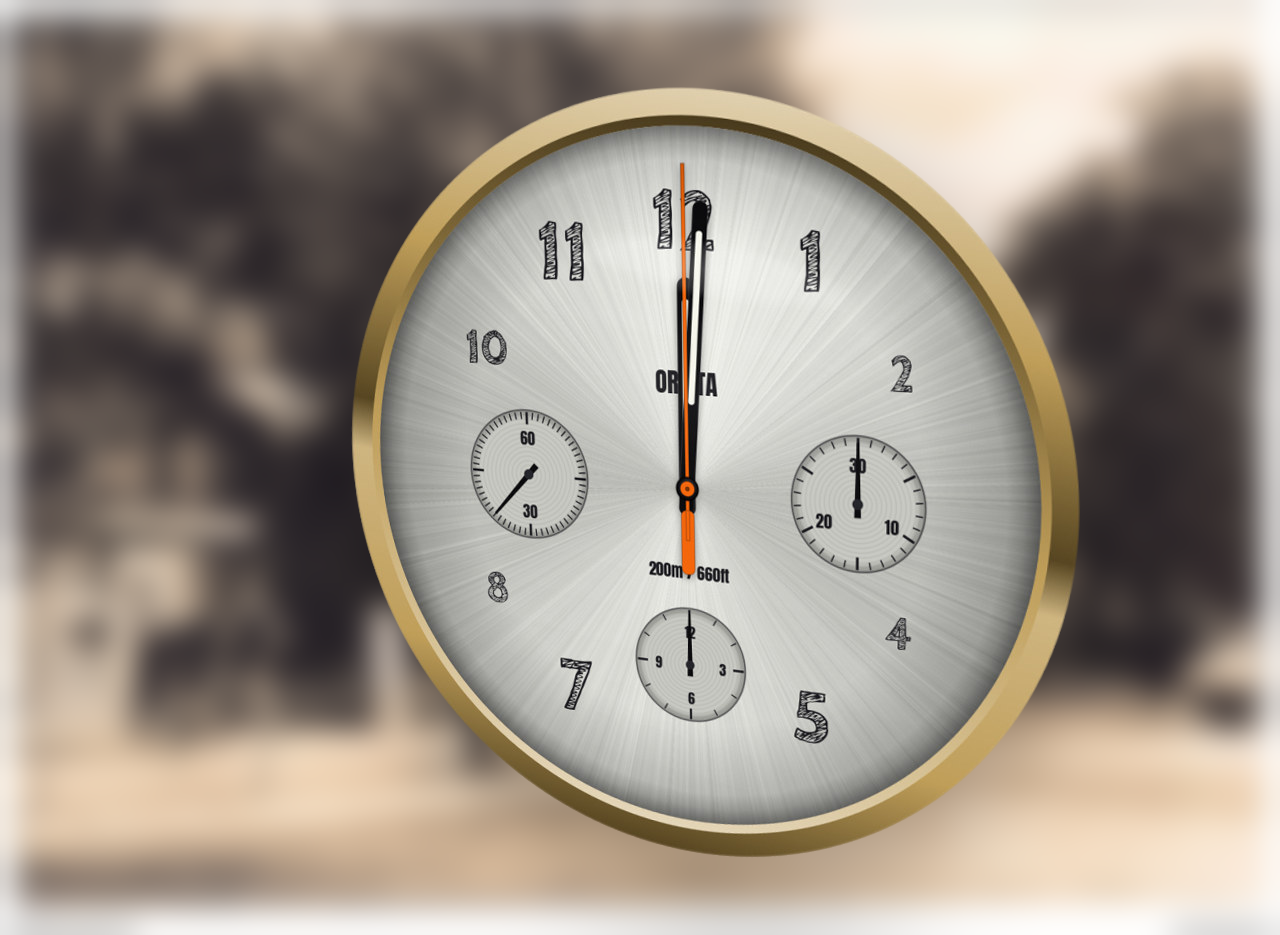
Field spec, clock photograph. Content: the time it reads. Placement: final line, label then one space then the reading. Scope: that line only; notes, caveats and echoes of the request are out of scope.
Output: 12:00:37
